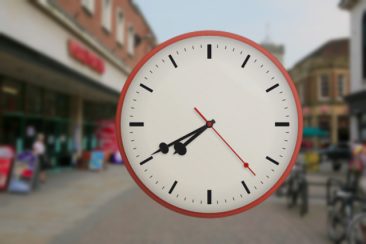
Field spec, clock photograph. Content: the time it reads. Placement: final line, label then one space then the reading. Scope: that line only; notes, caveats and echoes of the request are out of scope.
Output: 7:40:23
